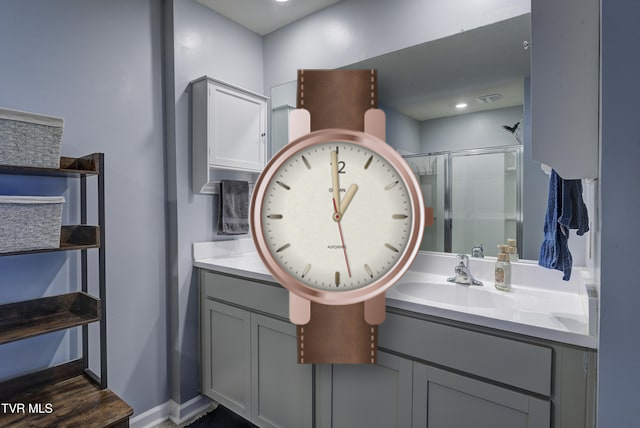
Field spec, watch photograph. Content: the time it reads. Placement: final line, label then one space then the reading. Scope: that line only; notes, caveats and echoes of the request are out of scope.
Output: 12:59:28
